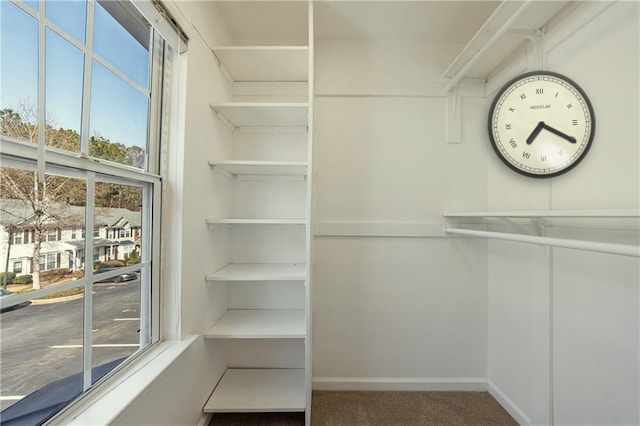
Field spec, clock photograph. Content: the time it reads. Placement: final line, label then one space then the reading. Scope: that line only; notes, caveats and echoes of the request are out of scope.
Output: 7:20
